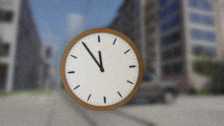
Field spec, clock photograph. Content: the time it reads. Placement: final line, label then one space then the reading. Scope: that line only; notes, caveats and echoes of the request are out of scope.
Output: 11:55
